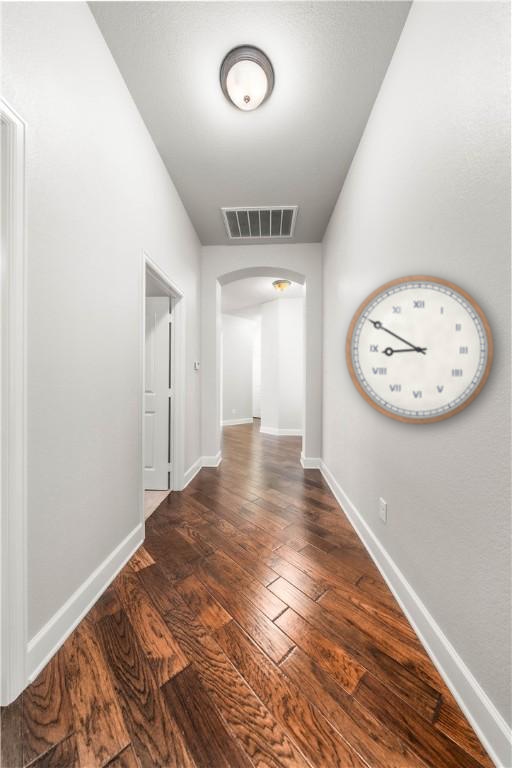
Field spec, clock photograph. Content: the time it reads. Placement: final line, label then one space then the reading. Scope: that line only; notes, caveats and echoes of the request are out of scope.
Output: 8:50
